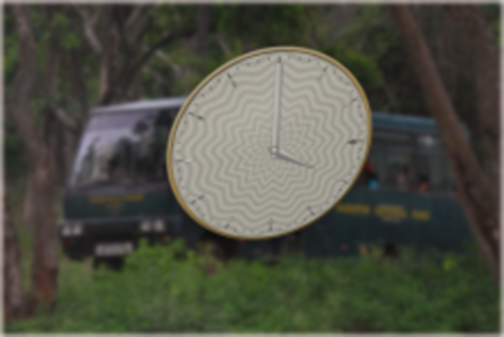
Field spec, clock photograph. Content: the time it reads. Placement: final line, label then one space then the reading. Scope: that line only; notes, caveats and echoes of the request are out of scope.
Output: 4:00
